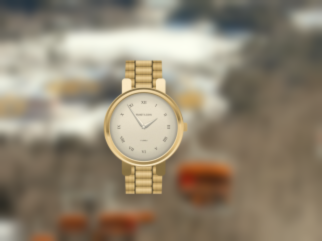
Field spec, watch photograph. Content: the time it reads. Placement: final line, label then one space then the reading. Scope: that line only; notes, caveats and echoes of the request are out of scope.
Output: 1:54
